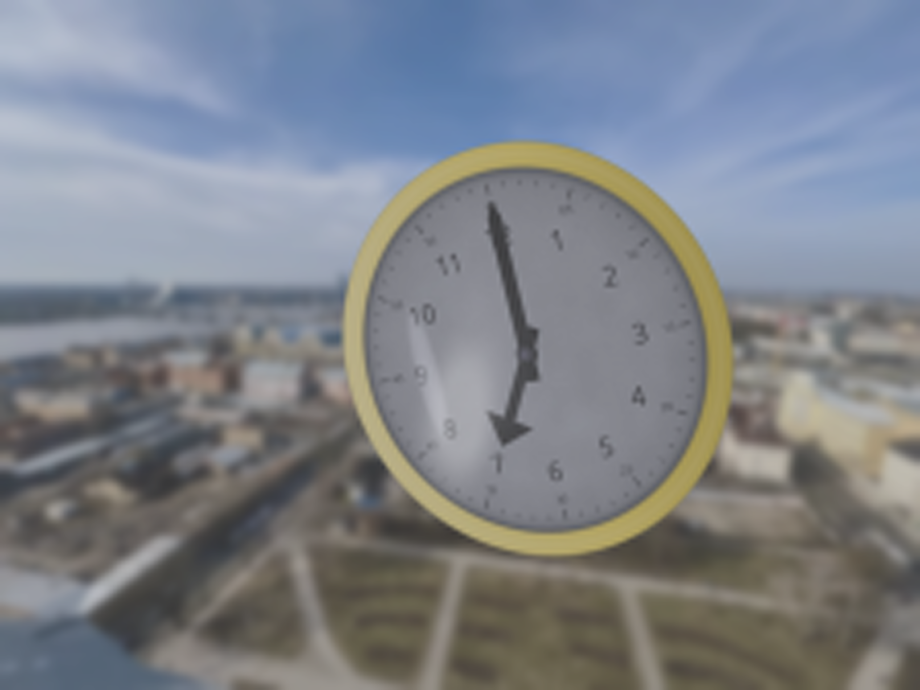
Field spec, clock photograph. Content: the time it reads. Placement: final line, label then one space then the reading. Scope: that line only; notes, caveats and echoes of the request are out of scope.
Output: 7:00
